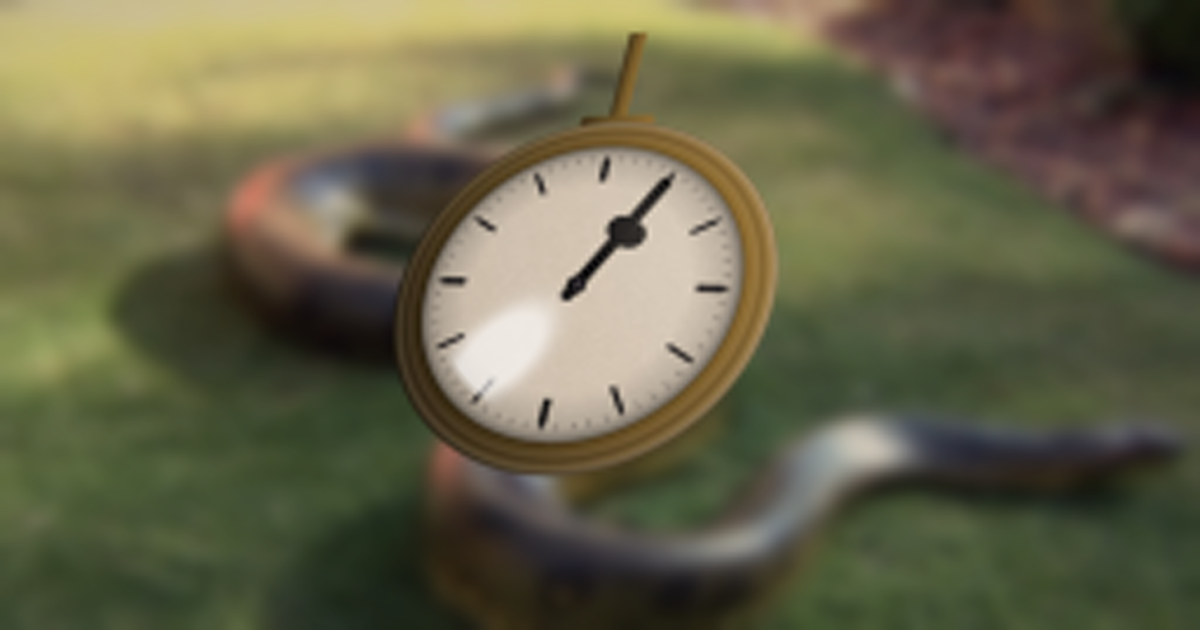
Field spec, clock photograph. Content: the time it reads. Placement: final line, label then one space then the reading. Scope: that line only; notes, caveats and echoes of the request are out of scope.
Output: 1:05
